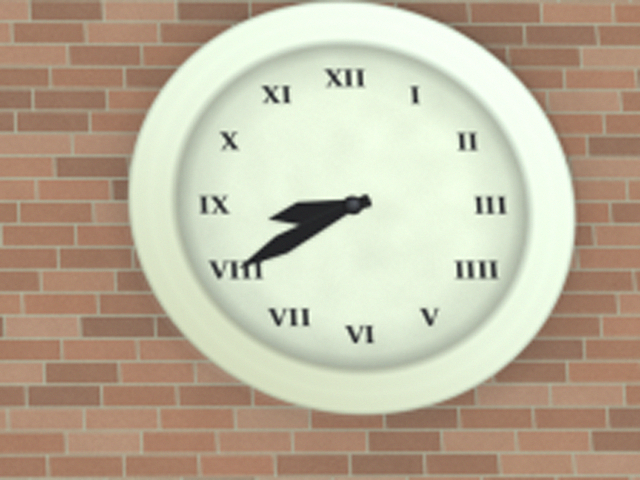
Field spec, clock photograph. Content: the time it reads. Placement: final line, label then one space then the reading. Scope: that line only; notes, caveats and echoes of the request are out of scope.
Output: 8:40
